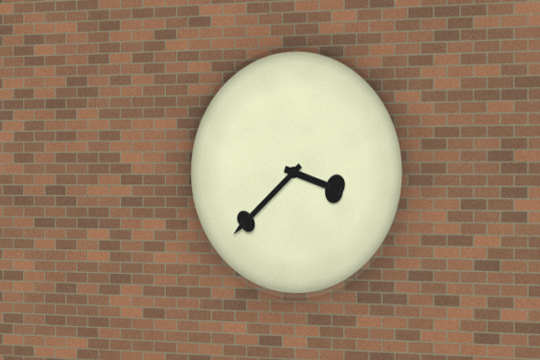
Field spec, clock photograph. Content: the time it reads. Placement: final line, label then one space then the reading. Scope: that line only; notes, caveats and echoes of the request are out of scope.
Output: 3:38
